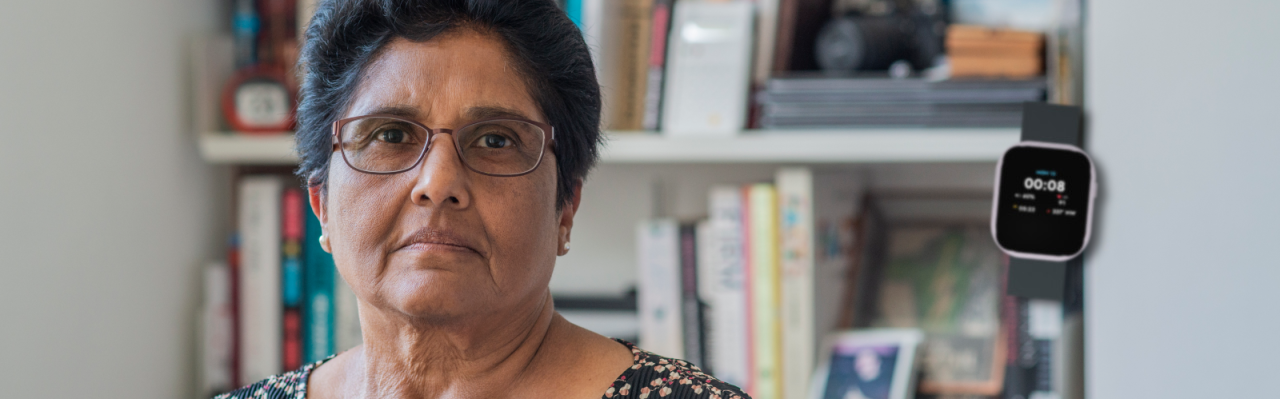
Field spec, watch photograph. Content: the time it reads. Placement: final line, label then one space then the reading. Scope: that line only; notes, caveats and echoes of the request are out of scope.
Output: 0:08
